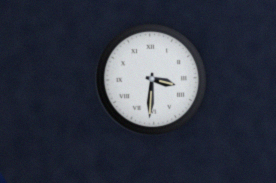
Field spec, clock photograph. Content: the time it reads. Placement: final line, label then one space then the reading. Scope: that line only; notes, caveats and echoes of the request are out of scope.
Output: 3:31
